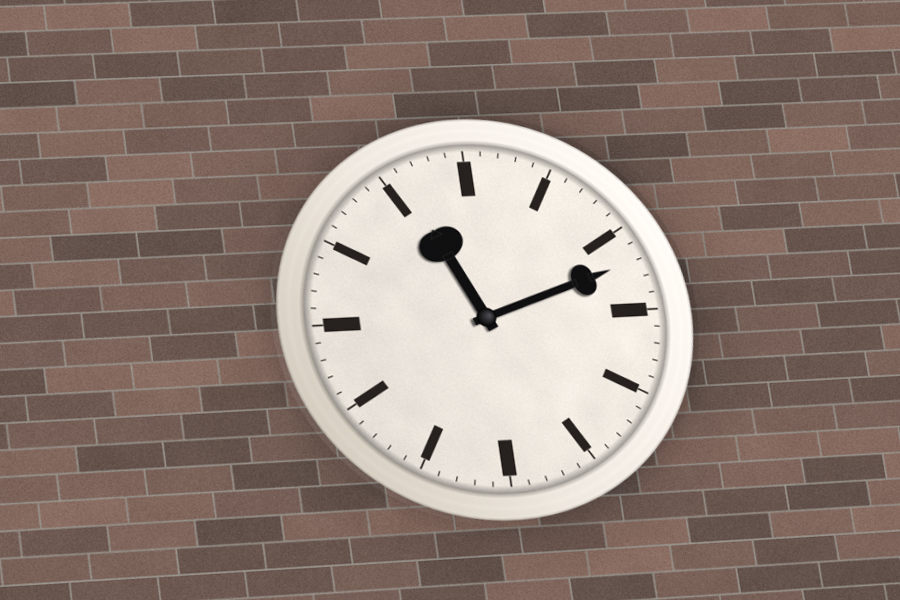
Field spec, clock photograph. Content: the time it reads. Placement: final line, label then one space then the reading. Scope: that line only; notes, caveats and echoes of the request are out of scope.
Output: 11:12
